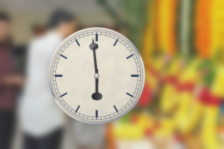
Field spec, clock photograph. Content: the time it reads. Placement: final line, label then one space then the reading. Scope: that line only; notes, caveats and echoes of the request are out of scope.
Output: 5:59
